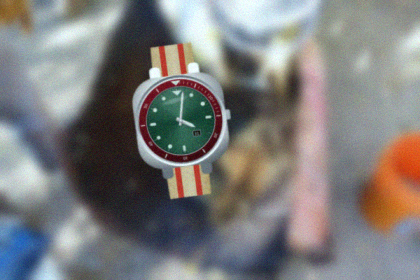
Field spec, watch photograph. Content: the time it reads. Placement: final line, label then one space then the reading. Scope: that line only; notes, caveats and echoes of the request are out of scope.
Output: 4:02
